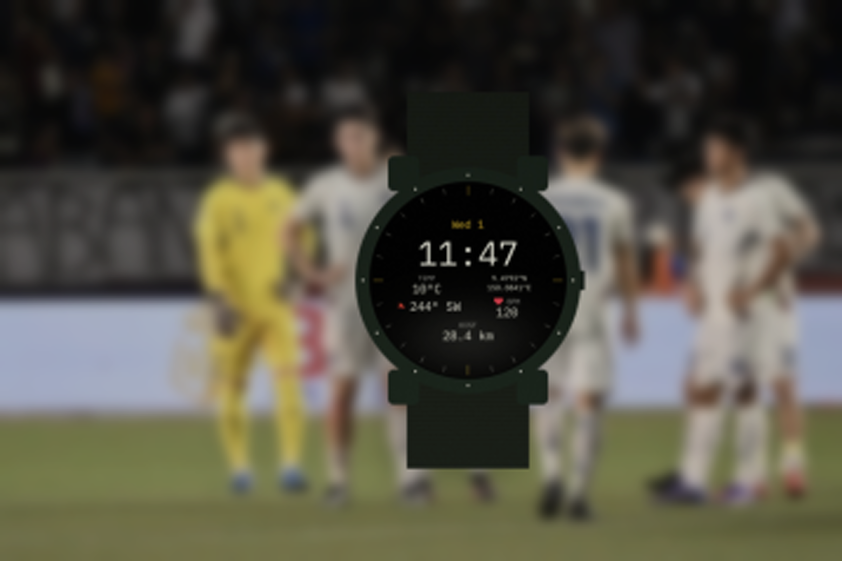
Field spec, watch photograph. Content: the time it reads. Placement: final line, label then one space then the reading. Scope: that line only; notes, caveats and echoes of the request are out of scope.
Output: 11:47
